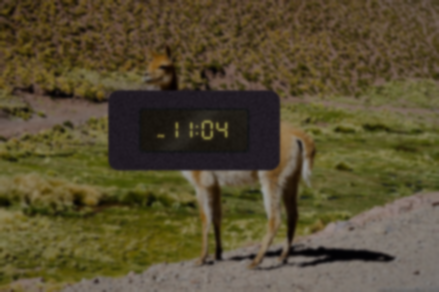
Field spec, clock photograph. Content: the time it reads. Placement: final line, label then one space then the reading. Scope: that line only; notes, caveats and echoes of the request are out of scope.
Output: 11:04
